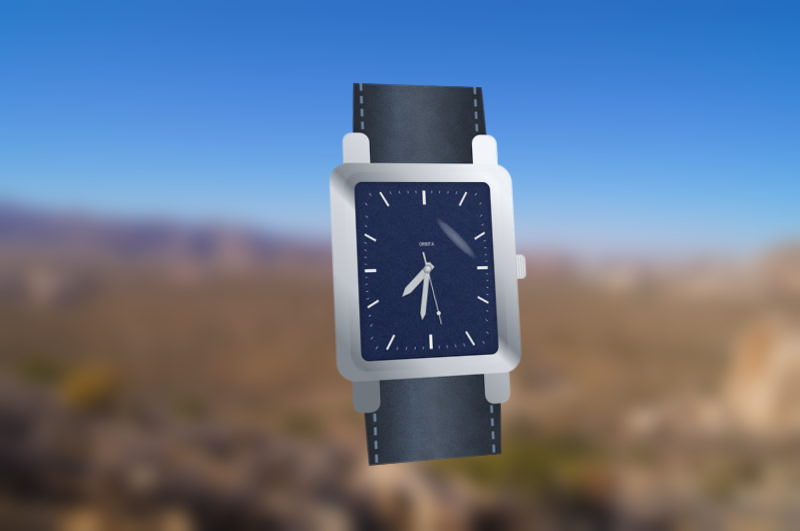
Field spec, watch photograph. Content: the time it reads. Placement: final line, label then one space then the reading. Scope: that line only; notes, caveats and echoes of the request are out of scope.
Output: 7:31:28
